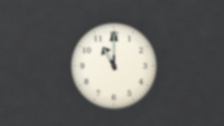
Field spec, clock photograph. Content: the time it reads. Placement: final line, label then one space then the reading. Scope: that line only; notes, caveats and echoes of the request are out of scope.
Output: 11:00
